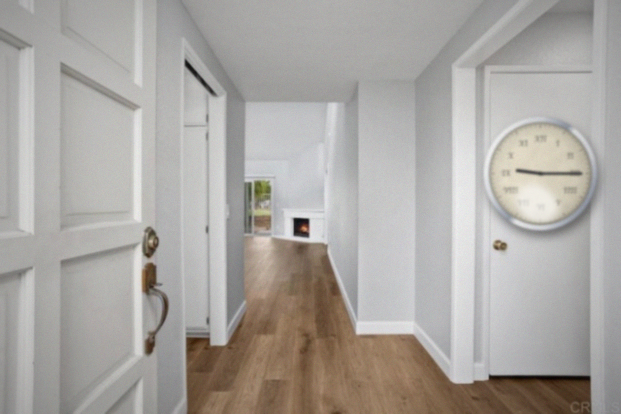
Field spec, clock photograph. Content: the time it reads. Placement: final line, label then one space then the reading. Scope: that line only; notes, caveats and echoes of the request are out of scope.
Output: 9:15
